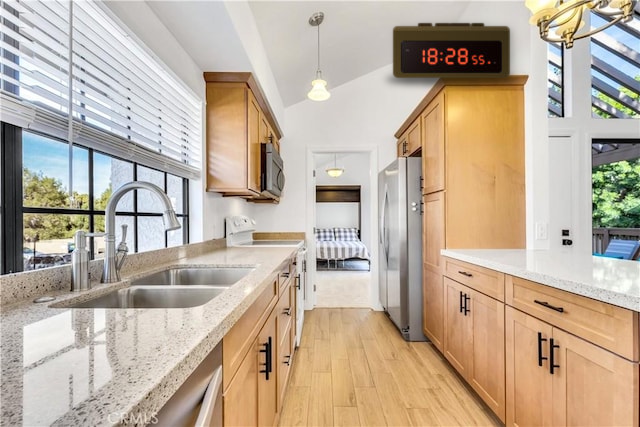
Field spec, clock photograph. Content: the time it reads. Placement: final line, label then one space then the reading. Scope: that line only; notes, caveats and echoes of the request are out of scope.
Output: 18:28:55
